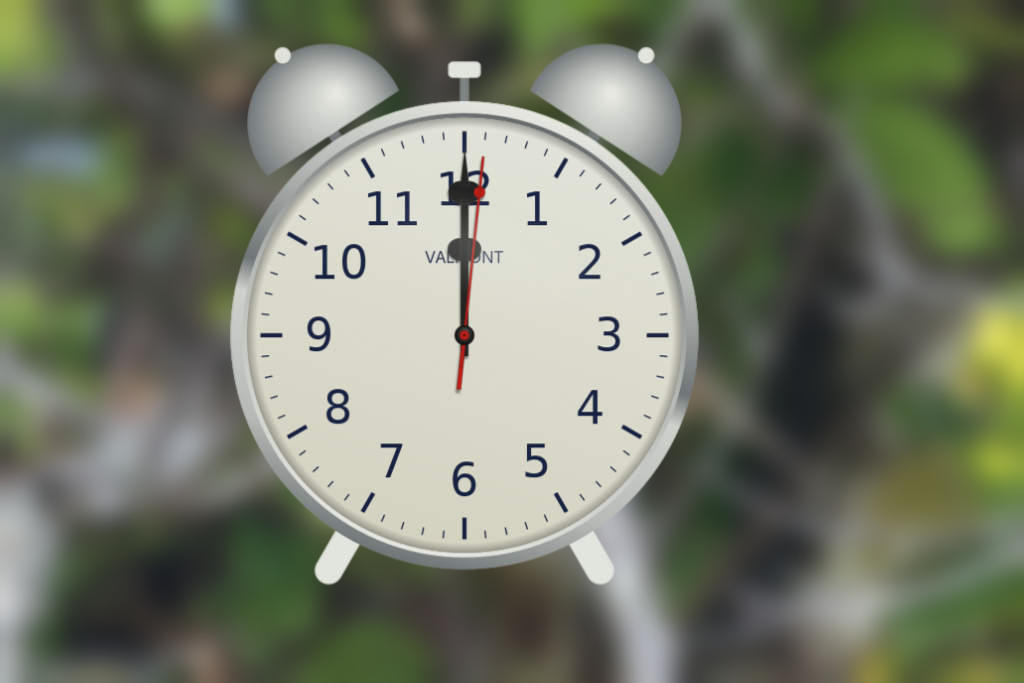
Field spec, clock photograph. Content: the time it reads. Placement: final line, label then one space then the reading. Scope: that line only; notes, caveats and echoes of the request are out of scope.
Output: 12:00:01
